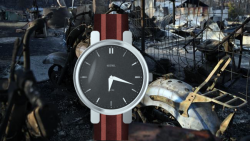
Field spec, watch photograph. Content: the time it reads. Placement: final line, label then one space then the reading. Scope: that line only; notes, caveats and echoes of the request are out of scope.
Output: 6:18
